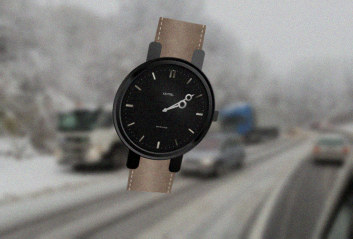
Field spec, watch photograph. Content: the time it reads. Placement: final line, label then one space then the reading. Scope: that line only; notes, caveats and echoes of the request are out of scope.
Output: 2:09
